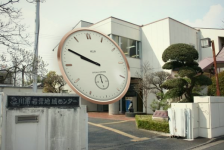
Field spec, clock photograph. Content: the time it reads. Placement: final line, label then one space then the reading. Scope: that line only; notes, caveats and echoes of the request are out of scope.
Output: 9:50
